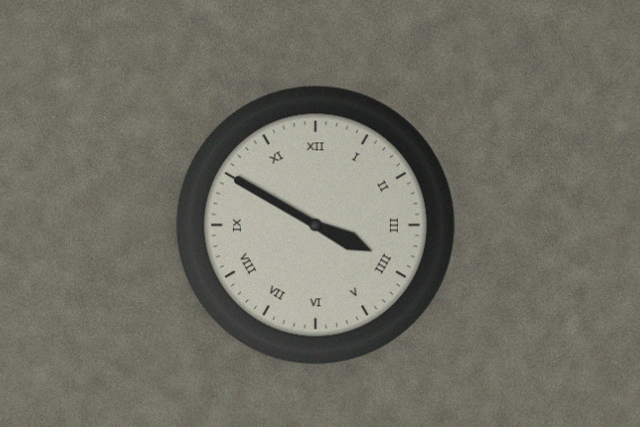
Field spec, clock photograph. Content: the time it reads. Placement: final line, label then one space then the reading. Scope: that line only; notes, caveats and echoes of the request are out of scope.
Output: 3:50
